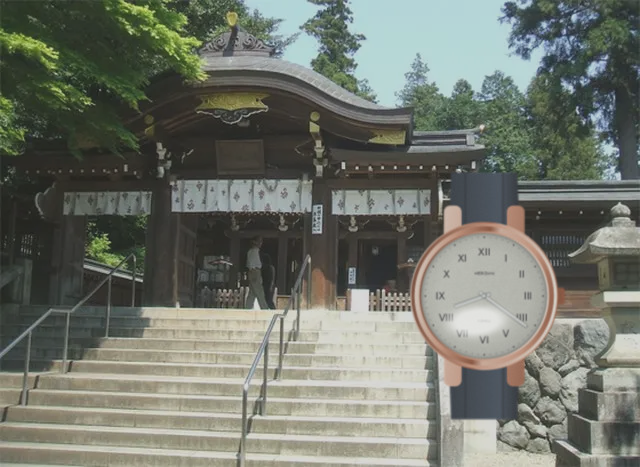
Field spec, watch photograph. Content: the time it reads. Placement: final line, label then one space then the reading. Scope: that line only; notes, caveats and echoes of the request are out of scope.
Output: 8:21
